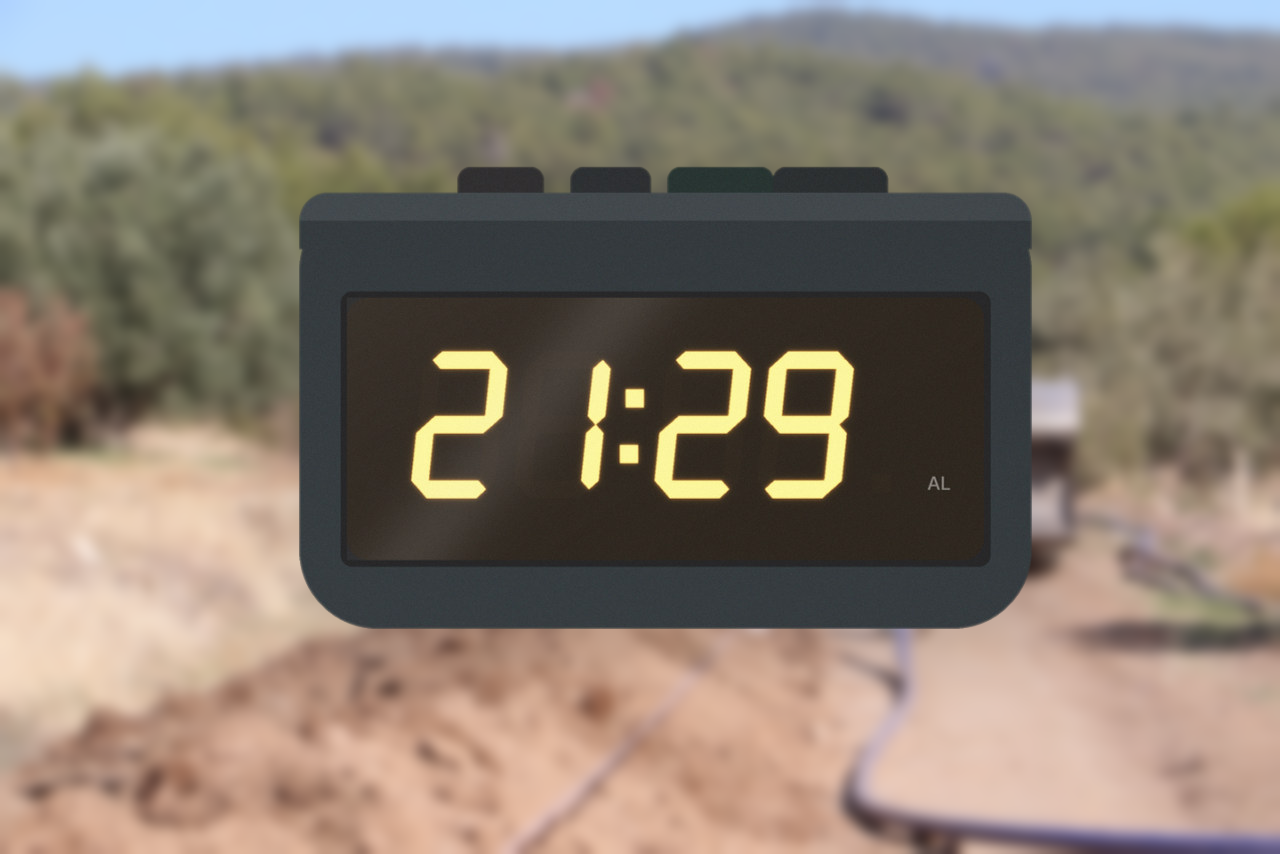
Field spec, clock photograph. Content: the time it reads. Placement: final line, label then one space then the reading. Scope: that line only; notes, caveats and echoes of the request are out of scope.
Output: 21:29
